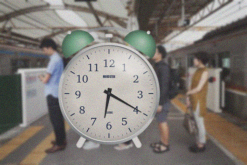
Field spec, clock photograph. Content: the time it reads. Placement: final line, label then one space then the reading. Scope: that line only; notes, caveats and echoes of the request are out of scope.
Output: 6:20
